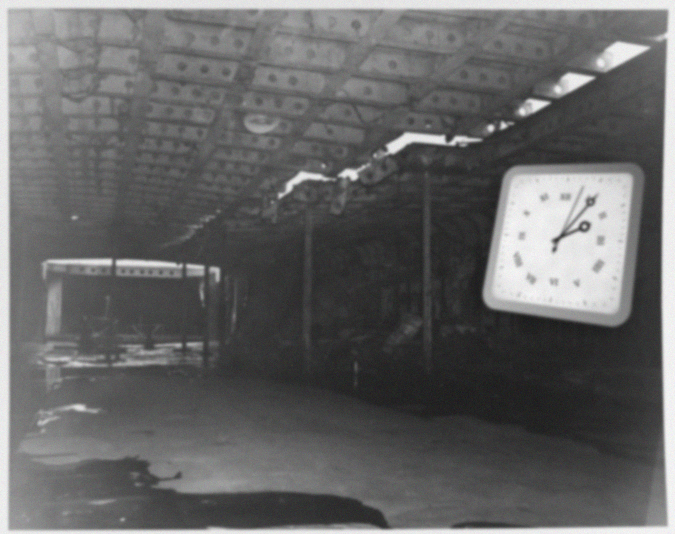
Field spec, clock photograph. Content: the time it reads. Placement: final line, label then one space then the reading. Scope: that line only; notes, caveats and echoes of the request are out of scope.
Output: 2:06:03
